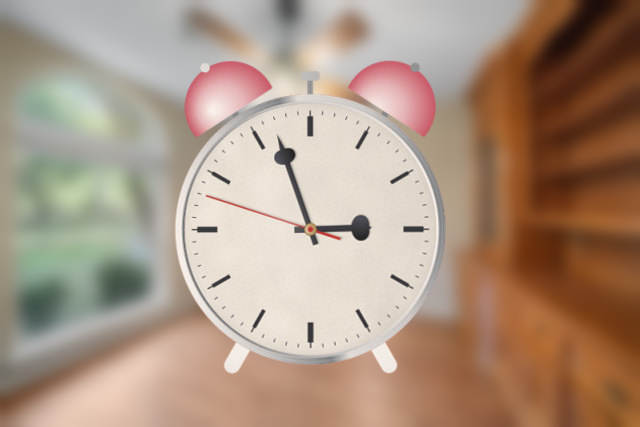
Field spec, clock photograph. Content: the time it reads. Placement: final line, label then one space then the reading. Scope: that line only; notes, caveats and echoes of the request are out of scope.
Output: 2:56:48
